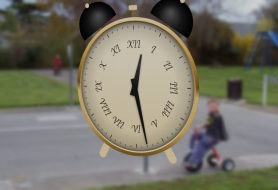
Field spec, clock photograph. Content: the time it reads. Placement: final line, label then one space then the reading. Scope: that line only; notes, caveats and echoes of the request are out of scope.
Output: 12:28
